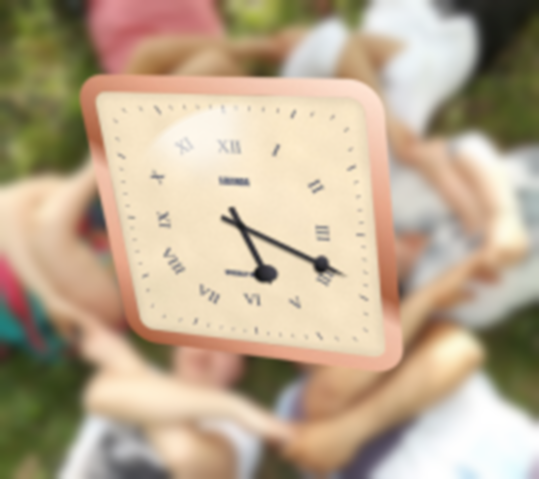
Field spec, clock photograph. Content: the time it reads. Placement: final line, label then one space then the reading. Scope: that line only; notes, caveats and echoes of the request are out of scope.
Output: 5:19
